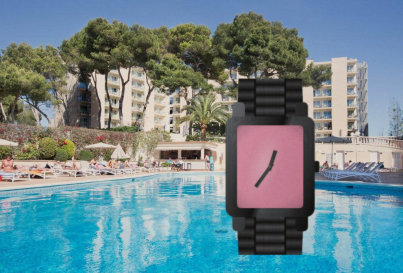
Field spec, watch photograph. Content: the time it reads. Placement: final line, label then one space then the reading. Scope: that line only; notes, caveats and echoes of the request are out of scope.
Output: 12:36
